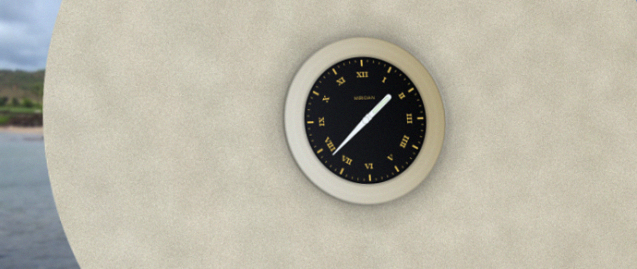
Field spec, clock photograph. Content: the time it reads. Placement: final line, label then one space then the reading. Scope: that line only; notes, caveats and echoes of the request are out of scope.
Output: 1:38
